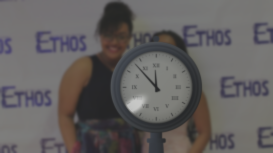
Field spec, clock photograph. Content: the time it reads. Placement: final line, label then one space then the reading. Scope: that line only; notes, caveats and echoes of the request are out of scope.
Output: 11:53
